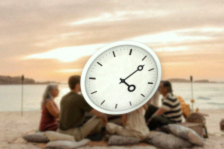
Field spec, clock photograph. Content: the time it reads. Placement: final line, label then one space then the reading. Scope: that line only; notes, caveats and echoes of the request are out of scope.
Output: 4:07
